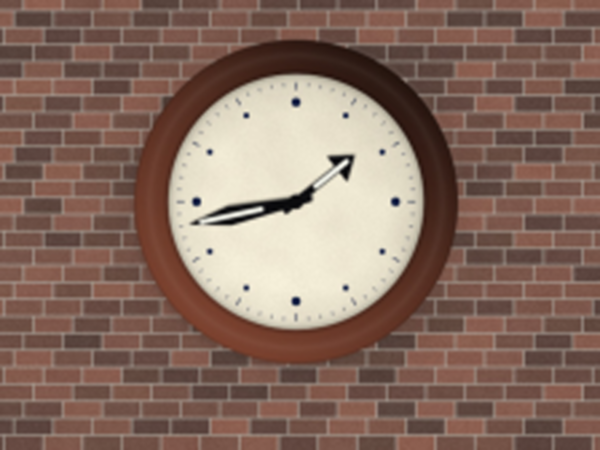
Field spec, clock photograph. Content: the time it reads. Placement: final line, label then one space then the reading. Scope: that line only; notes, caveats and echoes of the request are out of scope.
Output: 1:43
